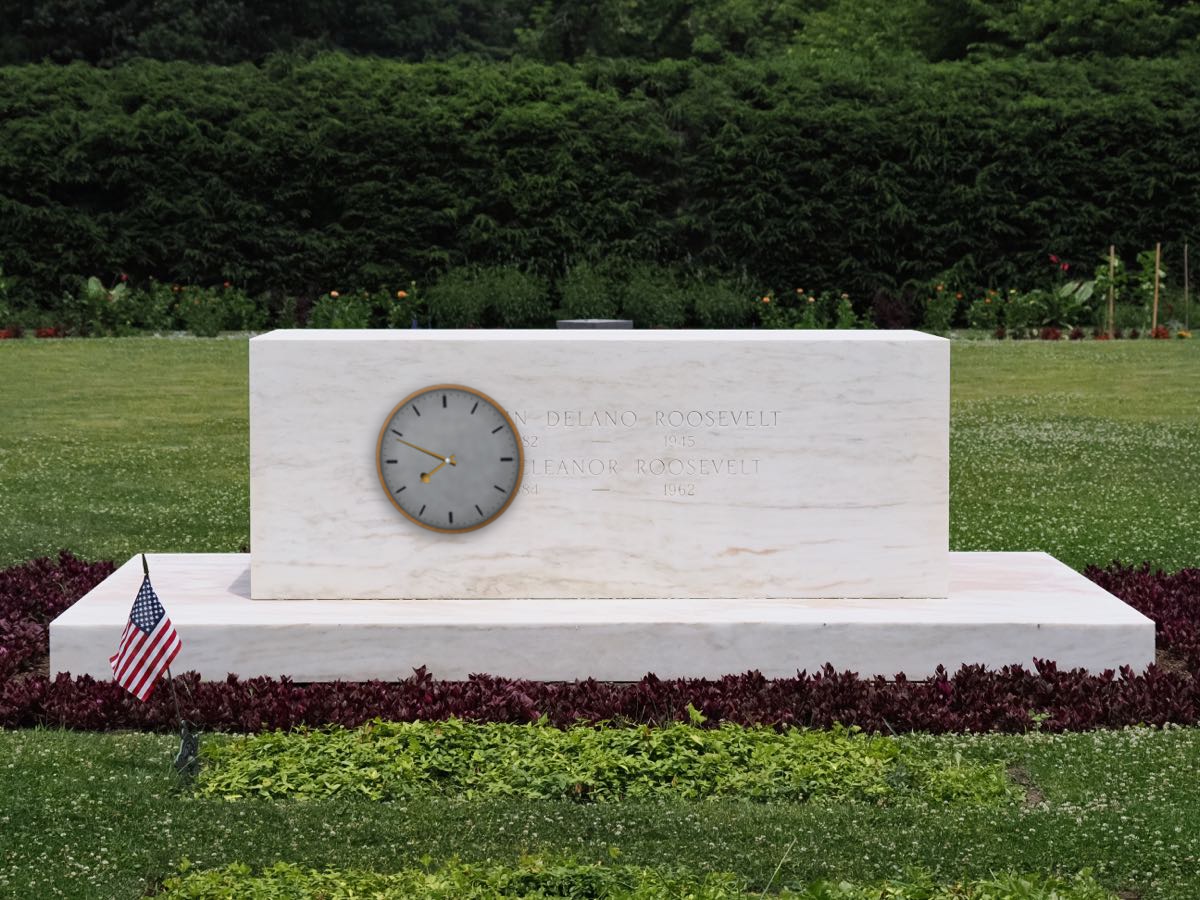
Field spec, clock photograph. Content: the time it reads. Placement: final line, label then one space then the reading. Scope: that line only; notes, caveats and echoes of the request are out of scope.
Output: 7:49
